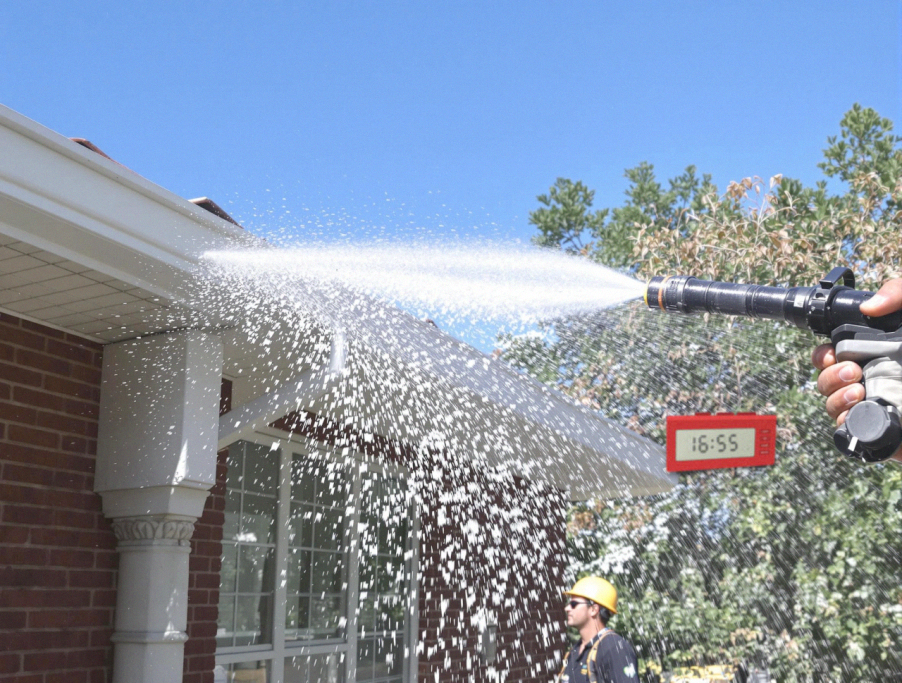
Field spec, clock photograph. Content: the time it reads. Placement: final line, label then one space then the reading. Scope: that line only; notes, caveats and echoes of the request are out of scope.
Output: 16:55
